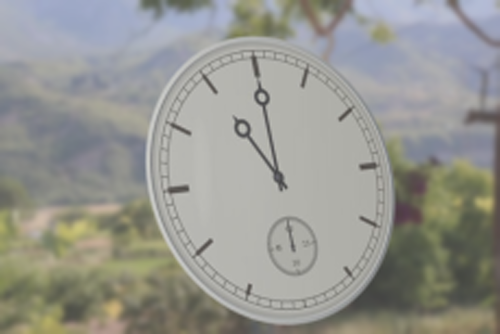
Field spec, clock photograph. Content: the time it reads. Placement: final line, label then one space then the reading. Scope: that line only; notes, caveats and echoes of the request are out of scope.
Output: 11:00
